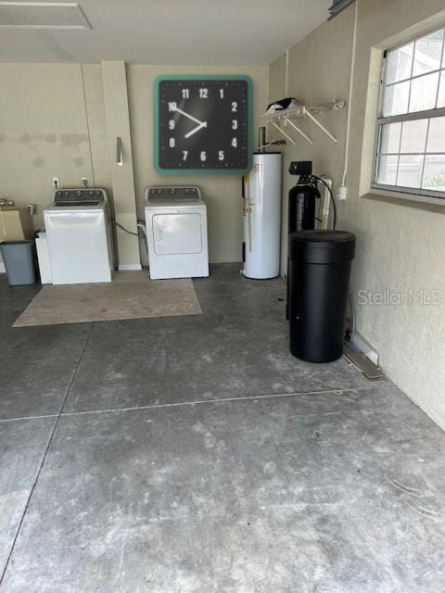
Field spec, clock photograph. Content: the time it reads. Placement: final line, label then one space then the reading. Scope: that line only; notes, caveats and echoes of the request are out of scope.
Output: 7:50
